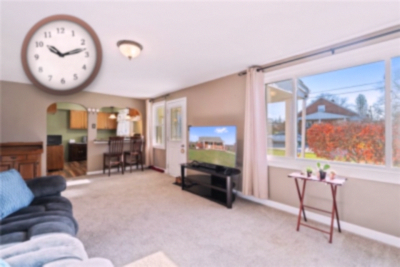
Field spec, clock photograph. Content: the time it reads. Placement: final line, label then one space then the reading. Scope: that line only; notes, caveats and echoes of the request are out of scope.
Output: 10:13
